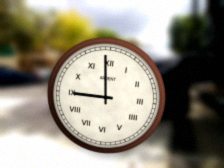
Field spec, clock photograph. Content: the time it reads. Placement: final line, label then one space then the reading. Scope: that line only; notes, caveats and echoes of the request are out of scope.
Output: 8:59
